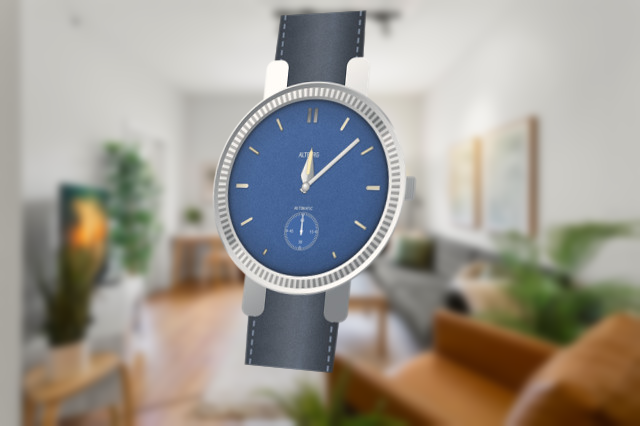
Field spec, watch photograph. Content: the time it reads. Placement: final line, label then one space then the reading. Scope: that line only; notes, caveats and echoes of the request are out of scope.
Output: 12:08
